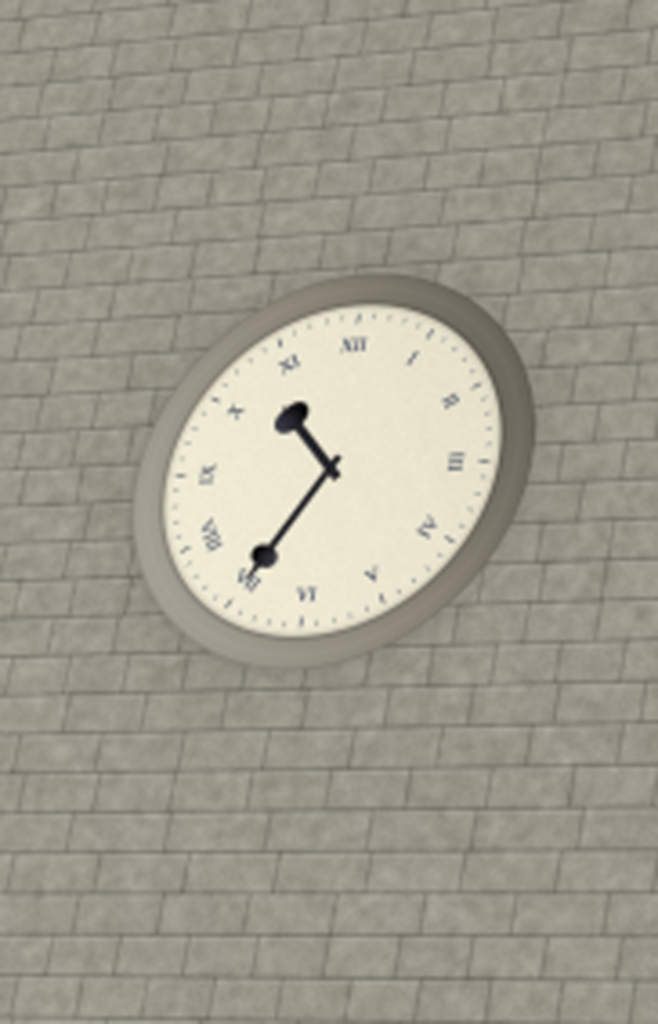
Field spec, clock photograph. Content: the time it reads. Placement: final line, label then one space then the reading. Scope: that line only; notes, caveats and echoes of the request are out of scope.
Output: 10:35
